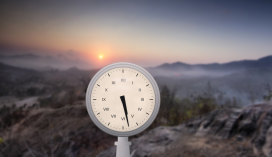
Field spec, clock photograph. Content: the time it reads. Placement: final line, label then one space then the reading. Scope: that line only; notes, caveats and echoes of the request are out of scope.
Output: 5:28
